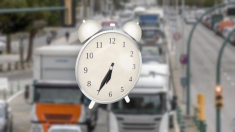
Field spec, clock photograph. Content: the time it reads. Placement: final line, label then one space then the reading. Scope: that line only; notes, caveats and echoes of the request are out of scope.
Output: 6:35
